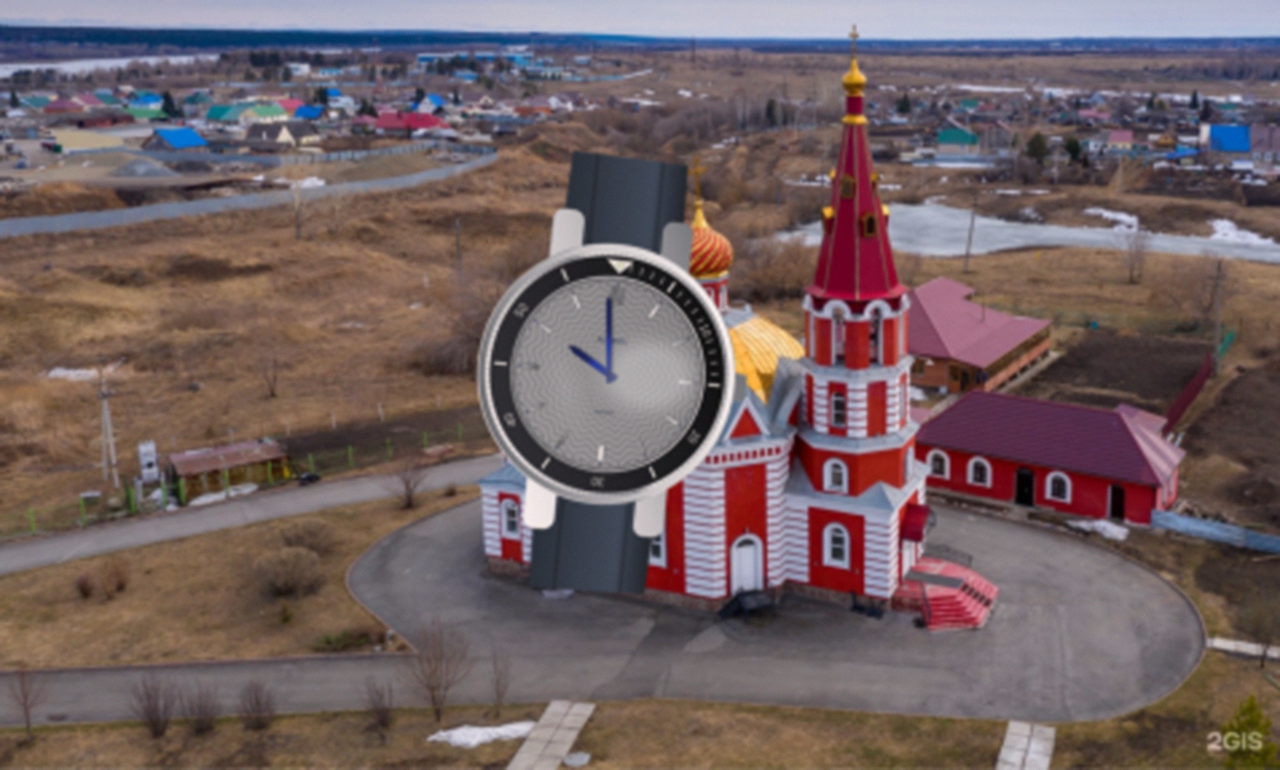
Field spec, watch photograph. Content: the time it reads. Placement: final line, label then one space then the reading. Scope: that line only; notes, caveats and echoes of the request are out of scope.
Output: 9:59
